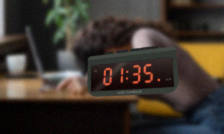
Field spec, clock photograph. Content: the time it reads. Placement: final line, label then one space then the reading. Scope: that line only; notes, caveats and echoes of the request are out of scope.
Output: 1:35
